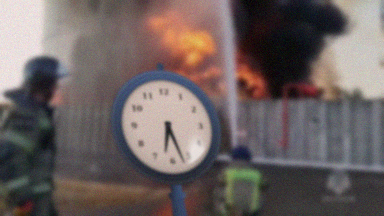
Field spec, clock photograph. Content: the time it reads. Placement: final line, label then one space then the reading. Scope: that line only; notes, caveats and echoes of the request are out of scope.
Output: 6:27
